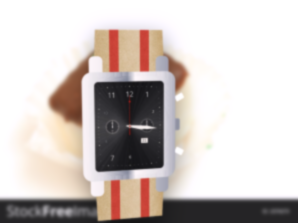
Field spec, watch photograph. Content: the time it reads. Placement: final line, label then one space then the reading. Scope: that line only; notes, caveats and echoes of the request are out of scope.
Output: 3:16
